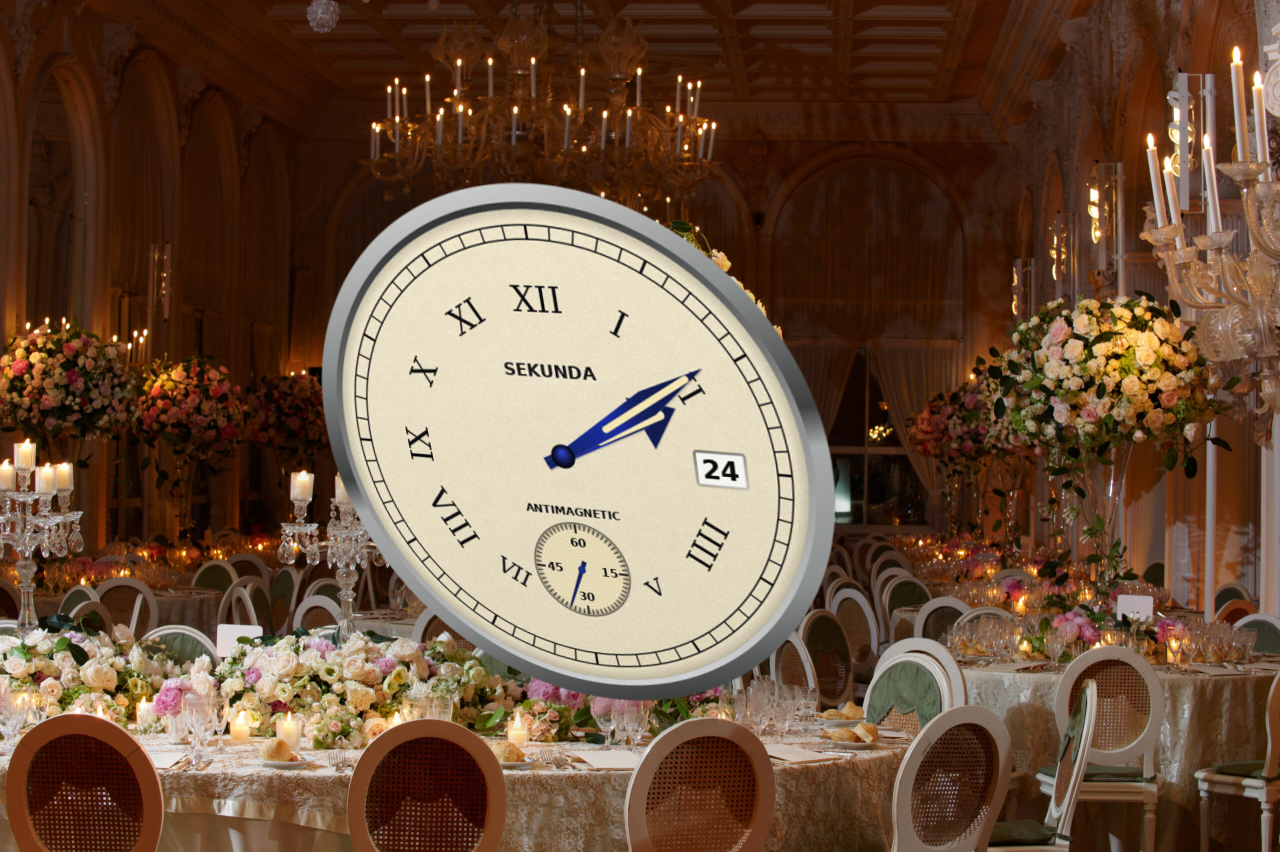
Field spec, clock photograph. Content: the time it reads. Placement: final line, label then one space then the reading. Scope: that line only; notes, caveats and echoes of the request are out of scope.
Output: 2:09:34
